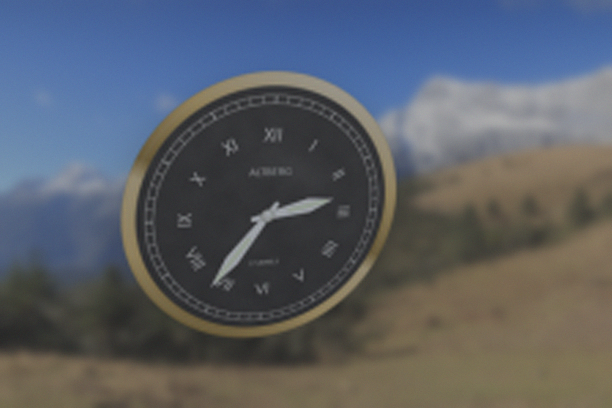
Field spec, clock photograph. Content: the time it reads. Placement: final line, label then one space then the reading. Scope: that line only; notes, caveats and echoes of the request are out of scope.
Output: 2:36
